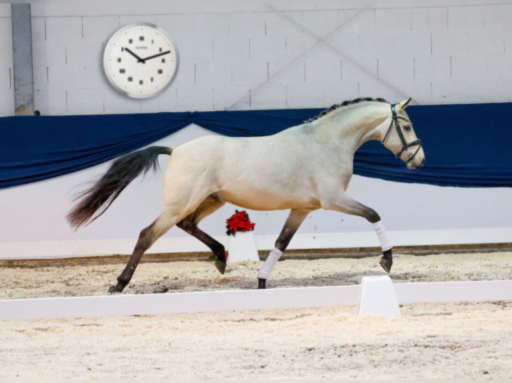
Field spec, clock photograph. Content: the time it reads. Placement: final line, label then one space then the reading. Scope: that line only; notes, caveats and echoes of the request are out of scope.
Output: 10:12
